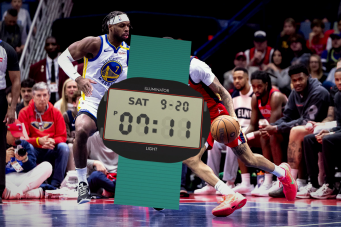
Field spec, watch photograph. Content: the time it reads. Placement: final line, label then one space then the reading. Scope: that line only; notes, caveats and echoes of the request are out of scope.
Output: 7:11
